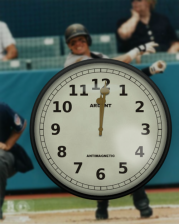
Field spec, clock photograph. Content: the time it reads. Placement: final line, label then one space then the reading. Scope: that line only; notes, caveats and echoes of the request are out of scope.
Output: 12:01
